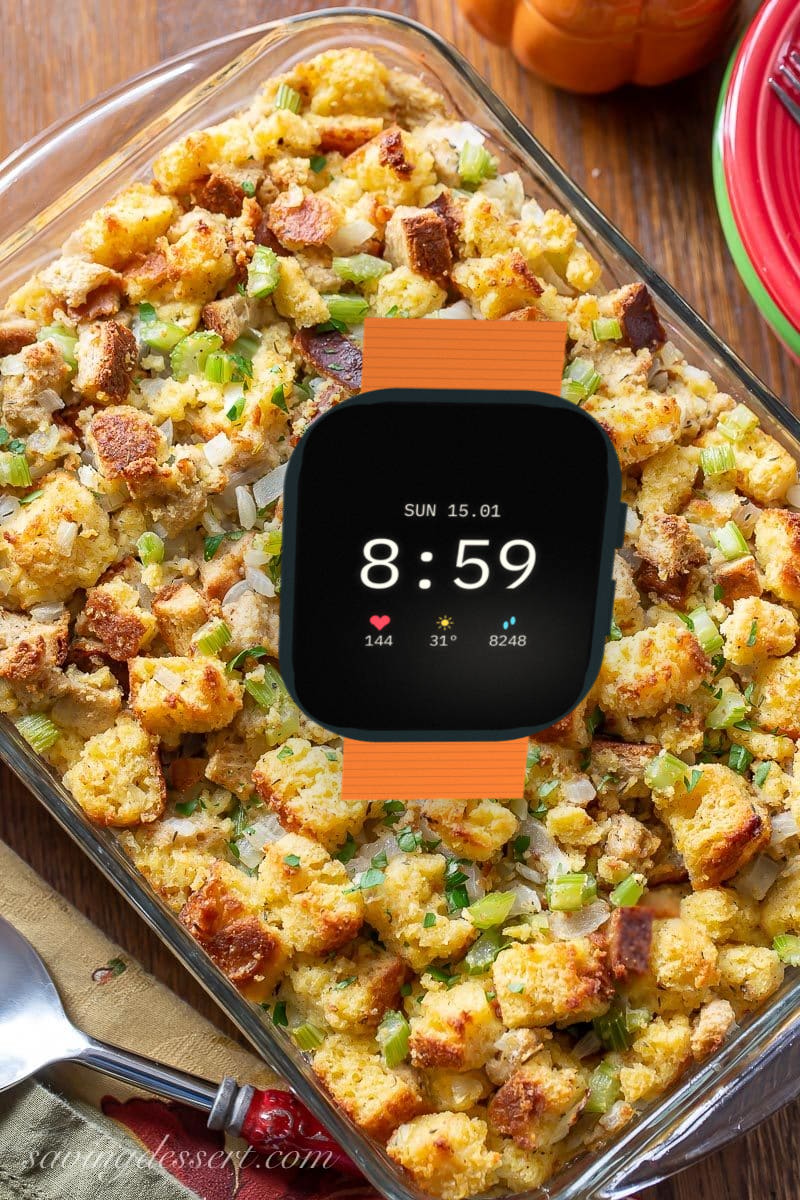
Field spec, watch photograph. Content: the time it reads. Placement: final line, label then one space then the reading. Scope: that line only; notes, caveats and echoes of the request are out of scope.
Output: 8:59
